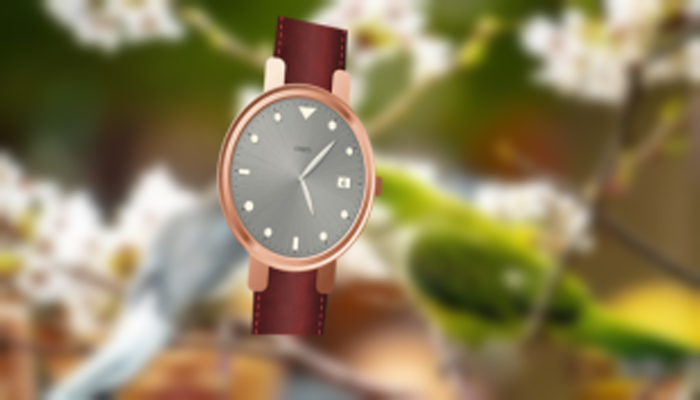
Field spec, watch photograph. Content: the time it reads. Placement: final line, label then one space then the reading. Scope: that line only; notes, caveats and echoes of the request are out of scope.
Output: 5:07
